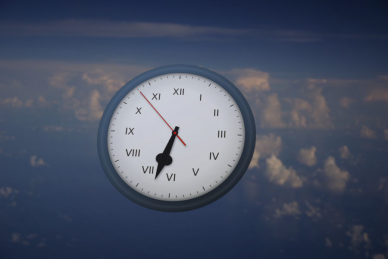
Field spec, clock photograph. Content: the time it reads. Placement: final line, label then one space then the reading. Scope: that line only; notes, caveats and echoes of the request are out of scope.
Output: 6:32:53
